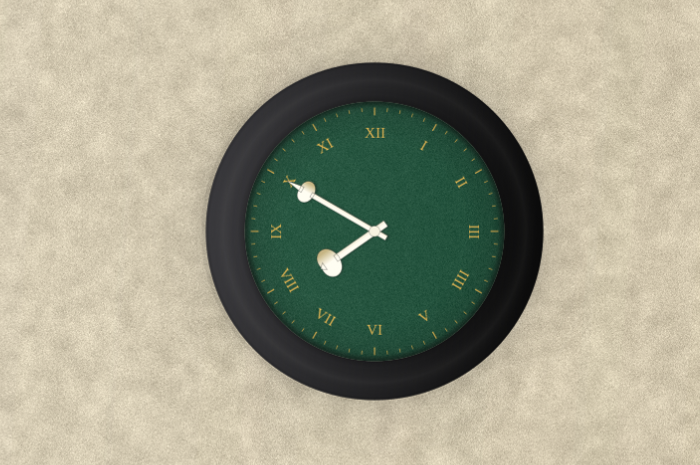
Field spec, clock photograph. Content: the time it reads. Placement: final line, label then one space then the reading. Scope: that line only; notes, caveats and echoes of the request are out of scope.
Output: 7:50
